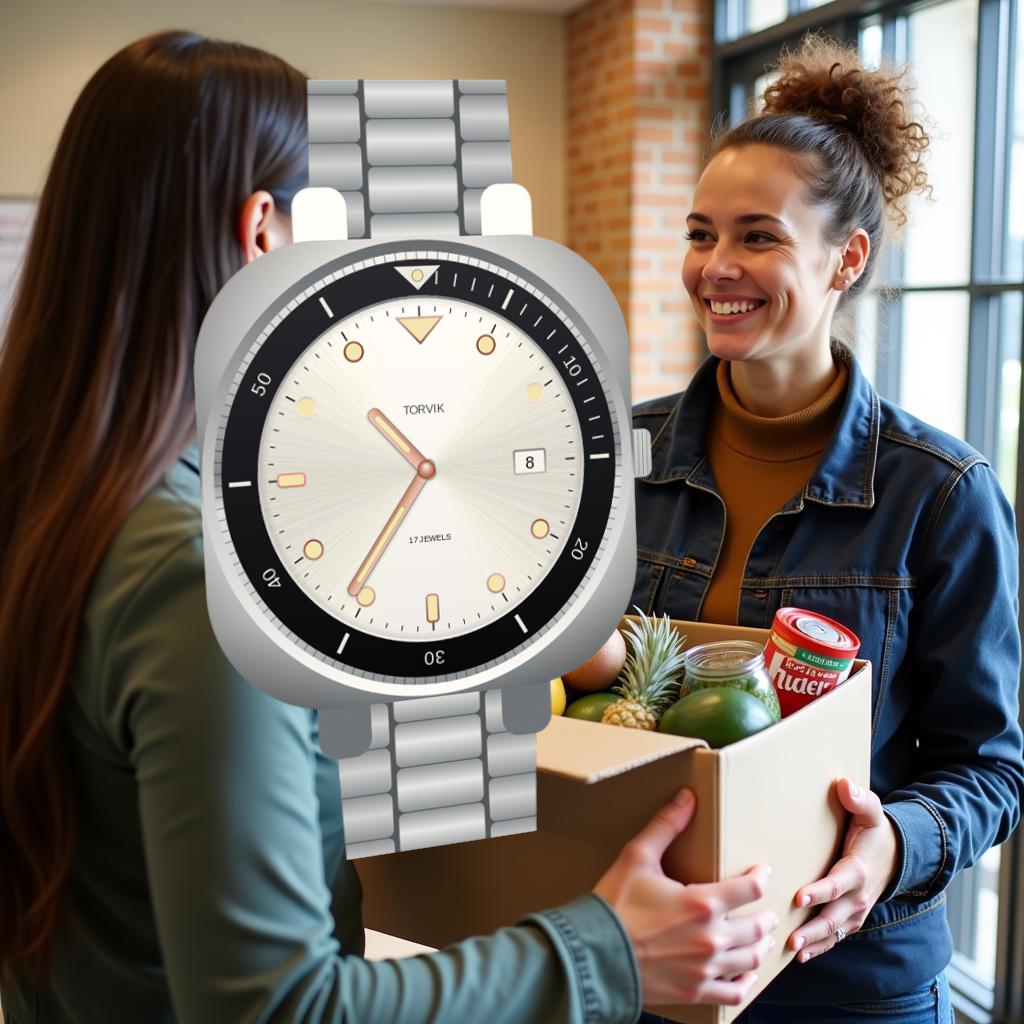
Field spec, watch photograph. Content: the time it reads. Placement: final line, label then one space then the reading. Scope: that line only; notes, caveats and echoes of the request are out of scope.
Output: 10:36
